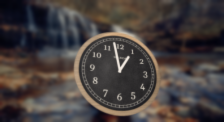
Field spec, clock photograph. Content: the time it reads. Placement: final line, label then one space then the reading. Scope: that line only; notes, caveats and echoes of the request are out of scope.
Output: 12:58
